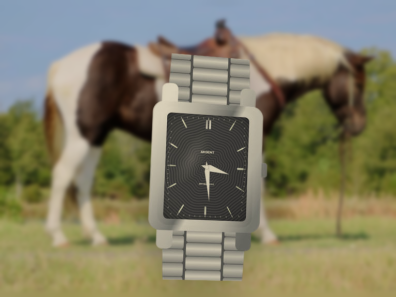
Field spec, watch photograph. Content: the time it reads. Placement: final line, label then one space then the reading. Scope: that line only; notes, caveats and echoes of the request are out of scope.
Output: 3:29
